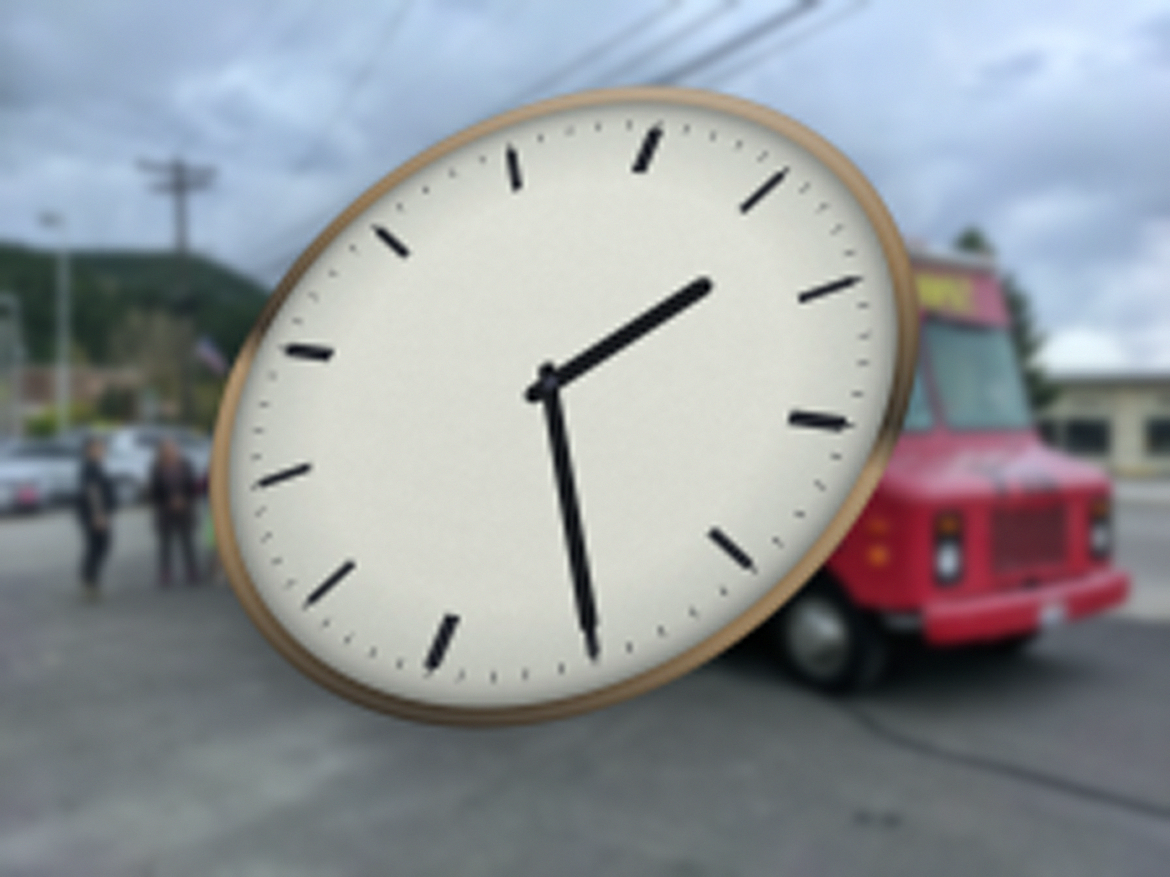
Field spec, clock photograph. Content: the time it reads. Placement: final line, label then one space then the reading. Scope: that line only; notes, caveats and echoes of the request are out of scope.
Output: 1:25
